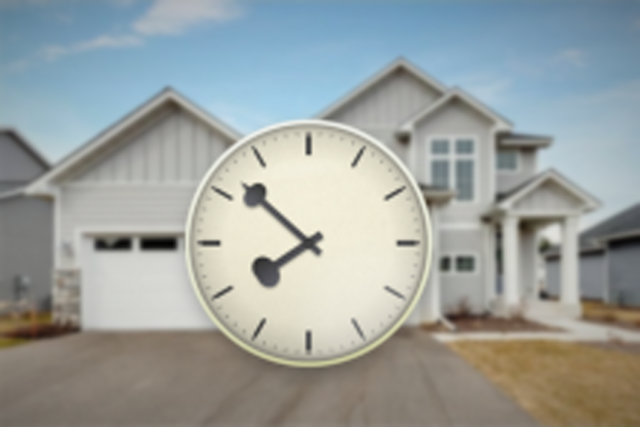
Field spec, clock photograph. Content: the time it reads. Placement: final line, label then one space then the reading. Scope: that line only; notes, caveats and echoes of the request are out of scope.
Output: 7:52
